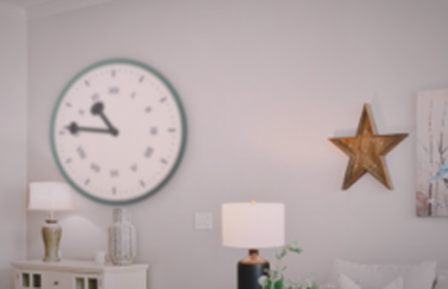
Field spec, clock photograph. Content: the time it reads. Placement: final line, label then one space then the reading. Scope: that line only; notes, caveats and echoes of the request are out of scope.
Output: 10:46
